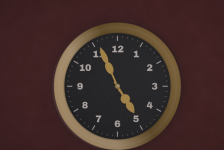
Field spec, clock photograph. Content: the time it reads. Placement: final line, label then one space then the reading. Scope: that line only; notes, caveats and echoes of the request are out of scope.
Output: 4:56
